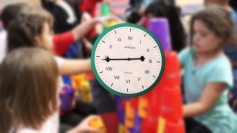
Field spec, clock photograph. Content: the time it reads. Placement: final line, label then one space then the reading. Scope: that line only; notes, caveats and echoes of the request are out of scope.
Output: 2:44
